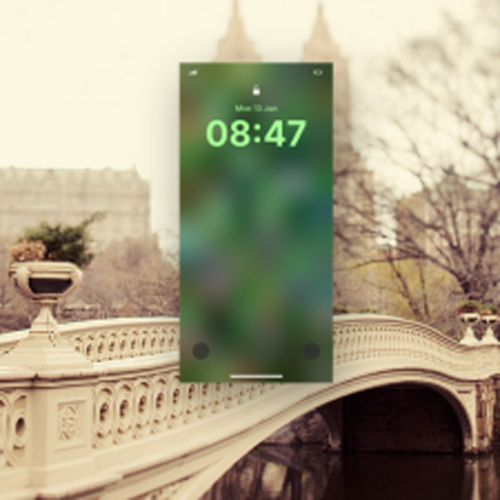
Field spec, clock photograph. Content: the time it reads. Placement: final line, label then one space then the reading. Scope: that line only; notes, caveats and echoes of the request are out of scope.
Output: 8:47
